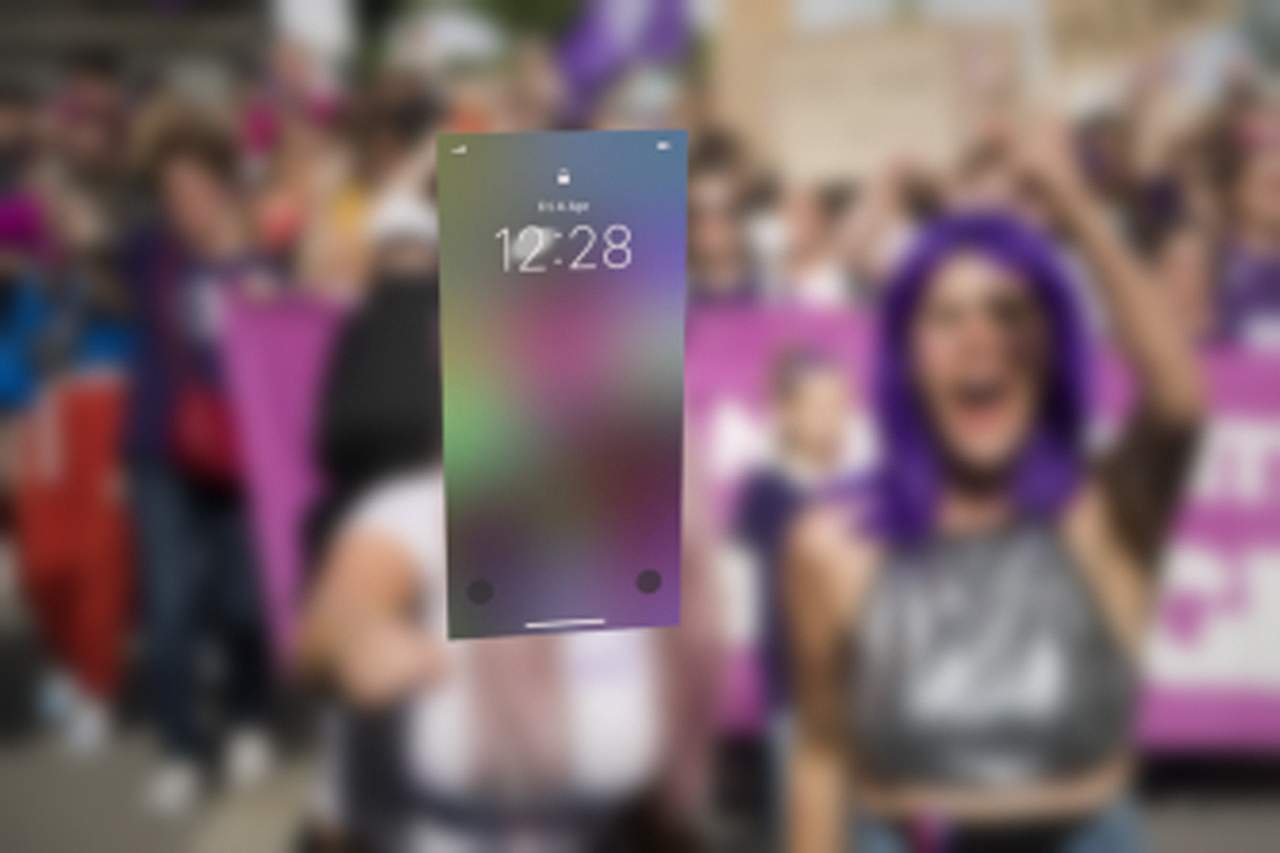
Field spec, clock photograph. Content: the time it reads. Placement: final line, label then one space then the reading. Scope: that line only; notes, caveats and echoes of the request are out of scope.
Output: 12:28
